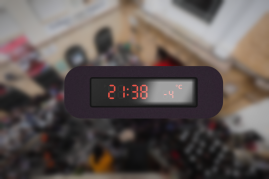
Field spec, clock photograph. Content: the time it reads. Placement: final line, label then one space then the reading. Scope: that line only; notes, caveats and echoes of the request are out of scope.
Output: 21:38
